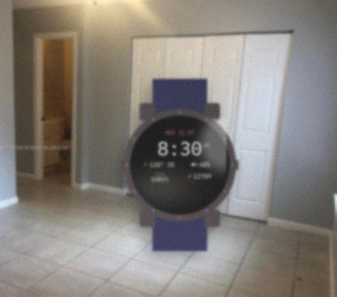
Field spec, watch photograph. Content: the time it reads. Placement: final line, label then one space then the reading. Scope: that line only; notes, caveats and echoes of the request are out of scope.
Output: 8:30
